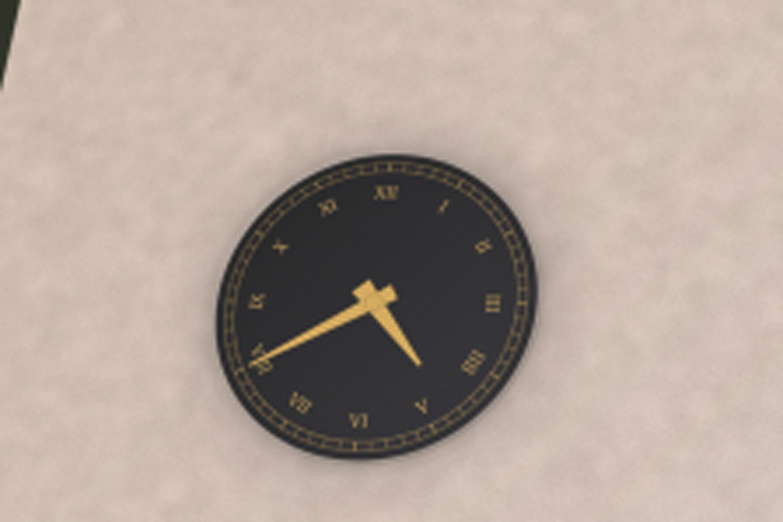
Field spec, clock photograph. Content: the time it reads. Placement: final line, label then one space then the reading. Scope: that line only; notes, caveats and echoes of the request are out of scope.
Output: 4:40
